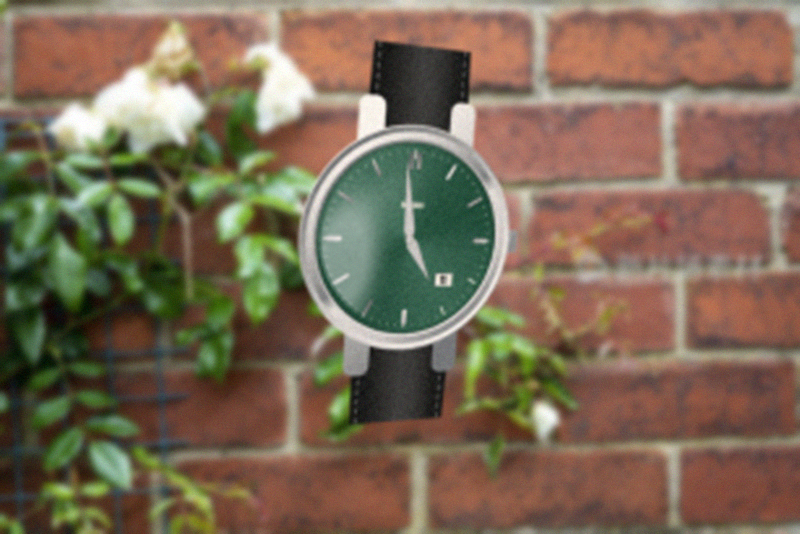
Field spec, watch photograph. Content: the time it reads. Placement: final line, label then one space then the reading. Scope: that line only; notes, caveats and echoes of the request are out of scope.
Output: 4:59
